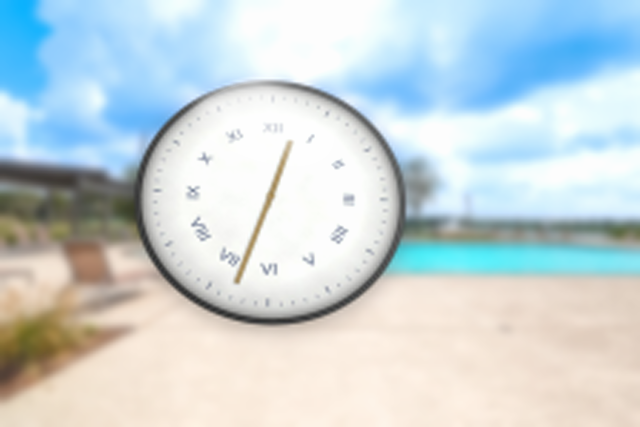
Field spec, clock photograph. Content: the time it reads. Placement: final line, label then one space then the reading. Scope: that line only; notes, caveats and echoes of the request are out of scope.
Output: 12:33
